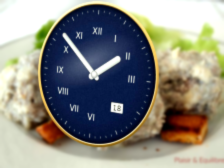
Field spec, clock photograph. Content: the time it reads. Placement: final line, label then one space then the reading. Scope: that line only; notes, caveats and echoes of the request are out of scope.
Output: 1:52
